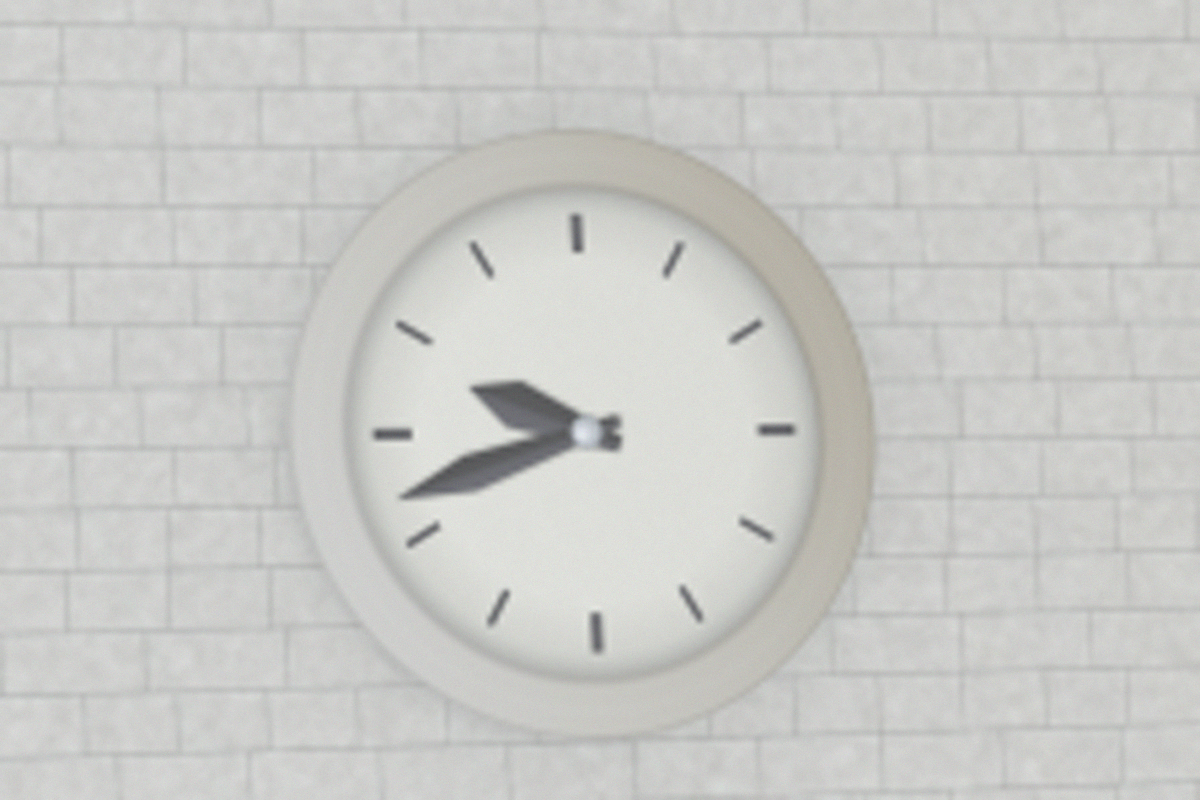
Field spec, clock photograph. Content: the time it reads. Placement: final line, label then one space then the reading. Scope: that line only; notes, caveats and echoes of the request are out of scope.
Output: 9:42
